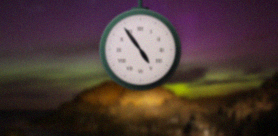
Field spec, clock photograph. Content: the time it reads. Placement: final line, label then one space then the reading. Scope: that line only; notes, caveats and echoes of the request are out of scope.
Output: 4:54
